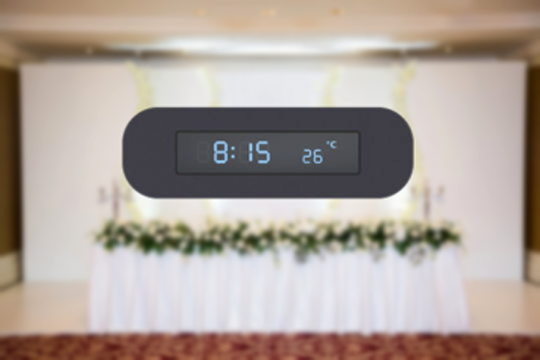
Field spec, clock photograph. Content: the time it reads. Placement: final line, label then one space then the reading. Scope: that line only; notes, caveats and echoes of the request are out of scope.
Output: 8:15
